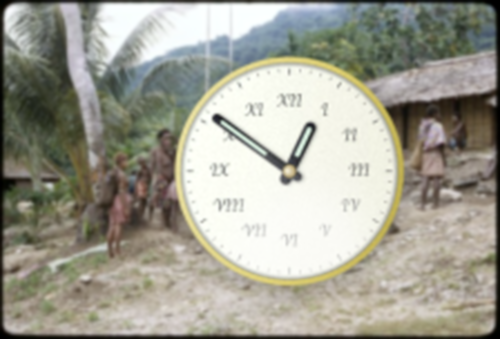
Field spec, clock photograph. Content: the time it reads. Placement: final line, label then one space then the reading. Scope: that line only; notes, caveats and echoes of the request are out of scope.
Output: 12:51
